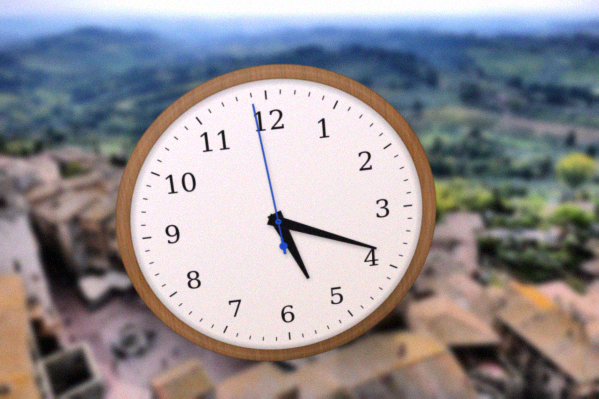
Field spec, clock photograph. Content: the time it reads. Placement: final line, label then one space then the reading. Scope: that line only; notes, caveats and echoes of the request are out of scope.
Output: 5:18:59
